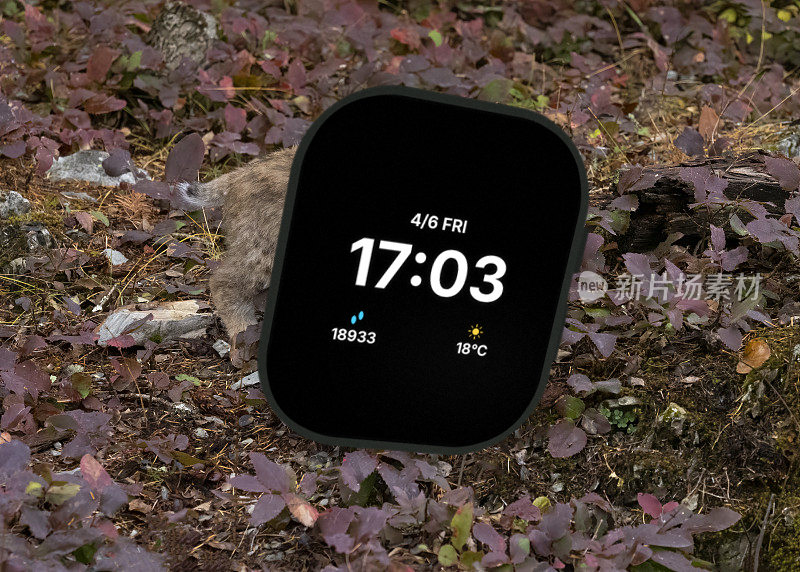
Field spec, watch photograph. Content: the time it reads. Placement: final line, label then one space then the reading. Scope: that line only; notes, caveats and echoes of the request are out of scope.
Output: 17:03
